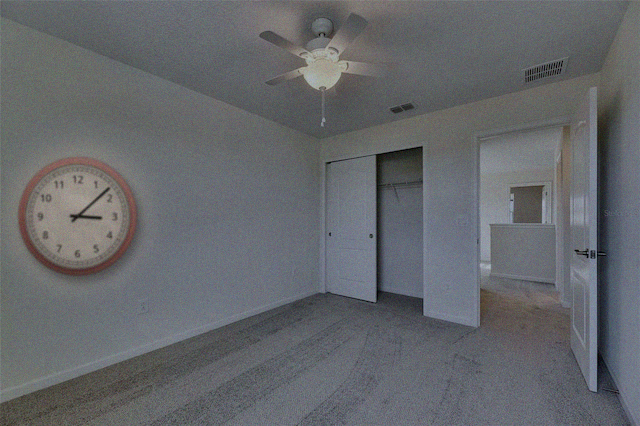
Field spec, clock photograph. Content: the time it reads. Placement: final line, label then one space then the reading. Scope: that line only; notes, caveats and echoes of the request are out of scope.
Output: 3:08
